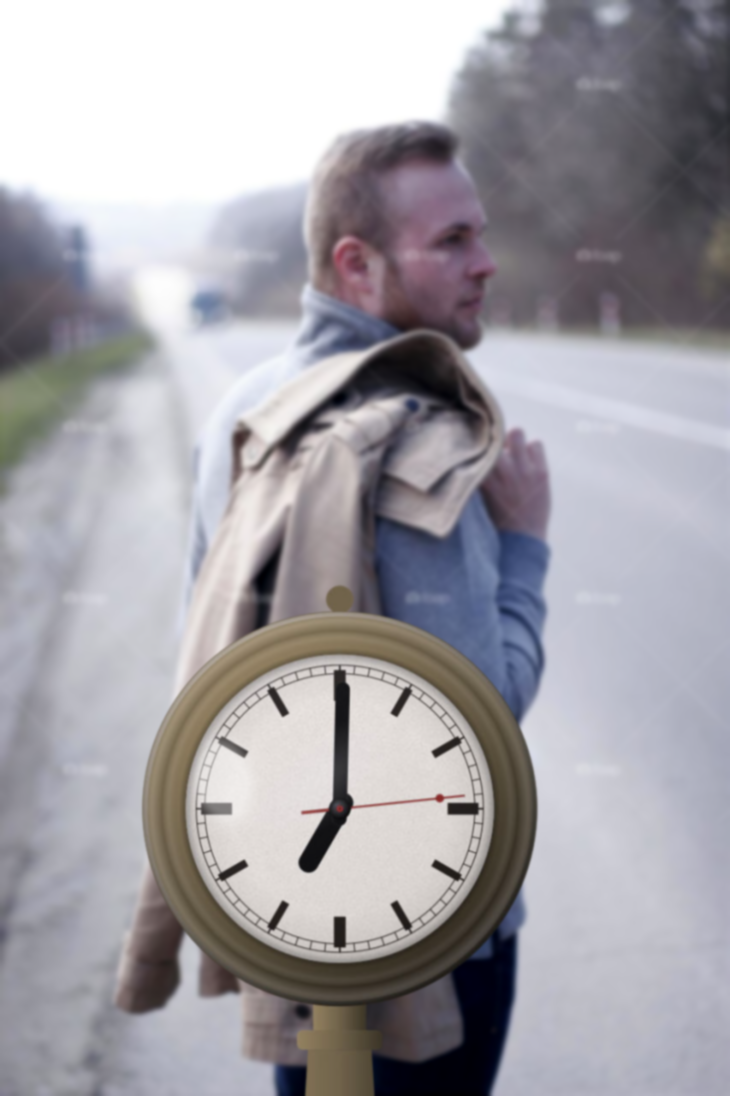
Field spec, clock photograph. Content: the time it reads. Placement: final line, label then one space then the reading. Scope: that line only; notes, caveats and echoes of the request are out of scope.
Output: 7:00:14
